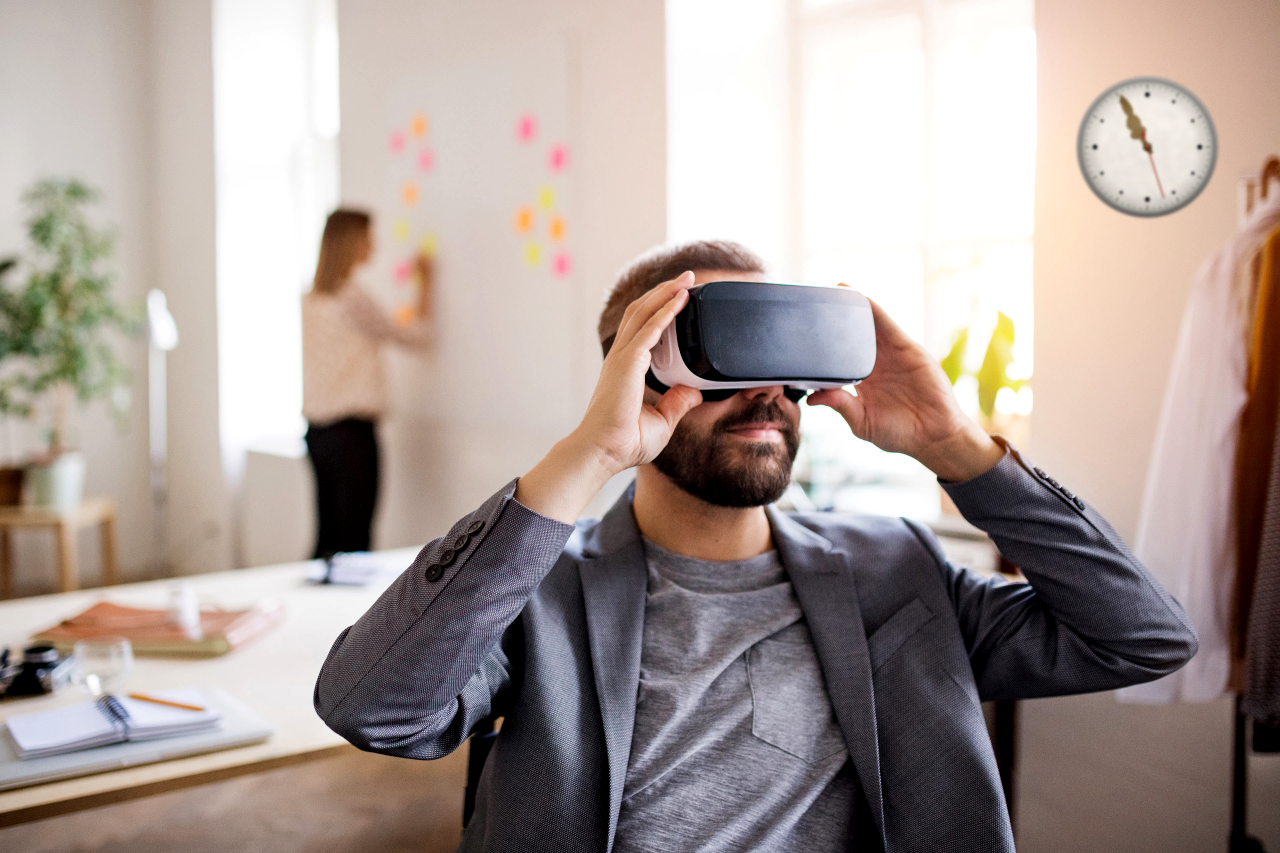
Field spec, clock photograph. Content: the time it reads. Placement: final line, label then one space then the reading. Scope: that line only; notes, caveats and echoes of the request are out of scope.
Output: 10:55:27
